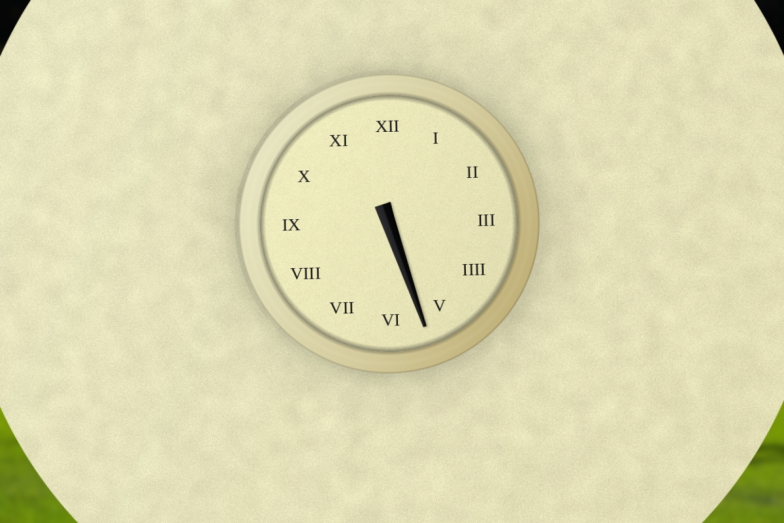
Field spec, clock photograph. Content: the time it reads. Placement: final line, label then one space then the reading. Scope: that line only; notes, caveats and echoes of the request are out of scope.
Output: 5:27
